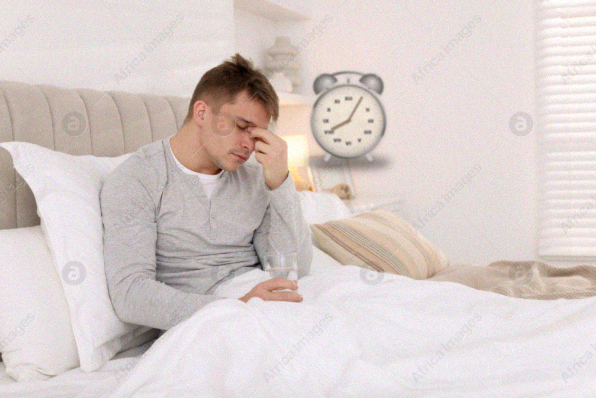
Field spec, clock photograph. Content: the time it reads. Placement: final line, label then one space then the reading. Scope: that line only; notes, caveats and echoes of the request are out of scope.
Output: 8:05
